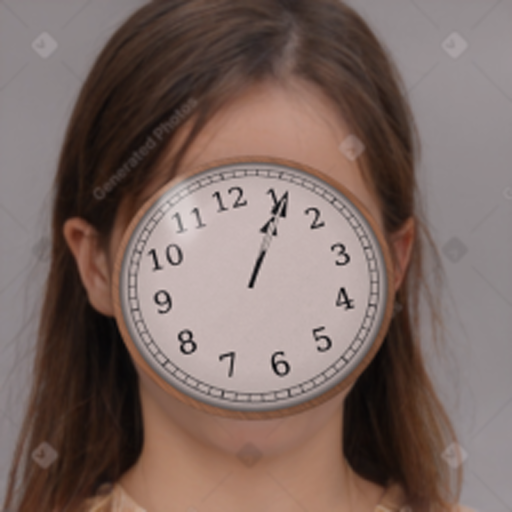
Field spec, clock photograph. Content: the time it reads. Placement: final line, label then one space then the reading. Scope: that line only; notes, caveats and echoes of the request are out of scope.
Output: 1:06
